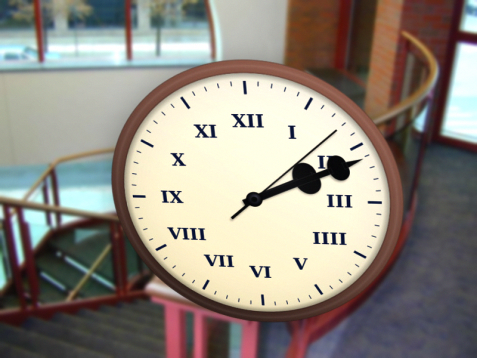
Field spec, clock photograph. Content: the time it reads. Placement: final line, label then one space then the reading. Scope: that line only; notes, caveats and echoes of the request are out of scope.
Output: 2:11:08
